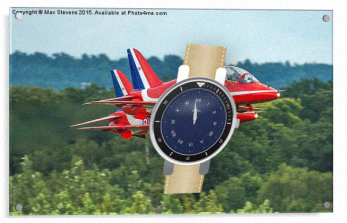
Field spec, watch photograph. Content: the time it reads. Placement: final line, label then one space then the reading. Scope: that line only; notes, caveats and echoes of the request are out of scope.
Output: 11:59
